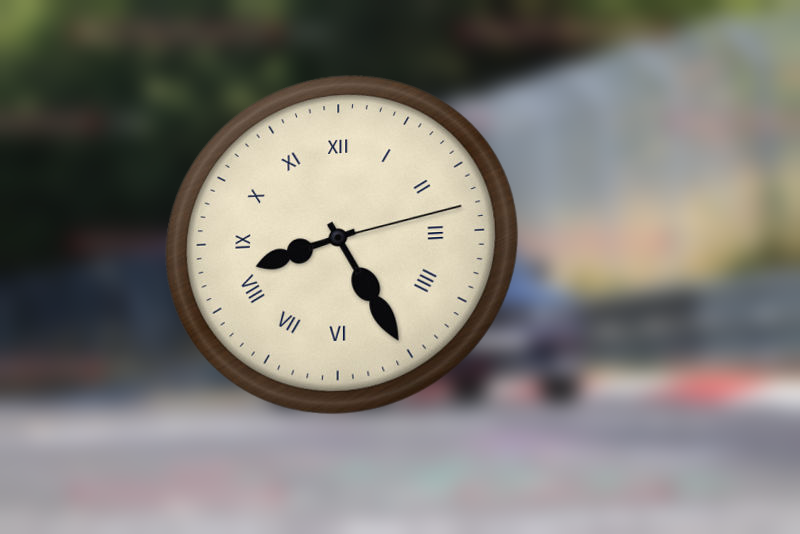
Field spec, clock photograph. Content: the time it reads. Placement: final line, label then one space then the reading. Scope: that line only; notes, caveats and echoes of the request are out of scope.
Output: 8:25:13
